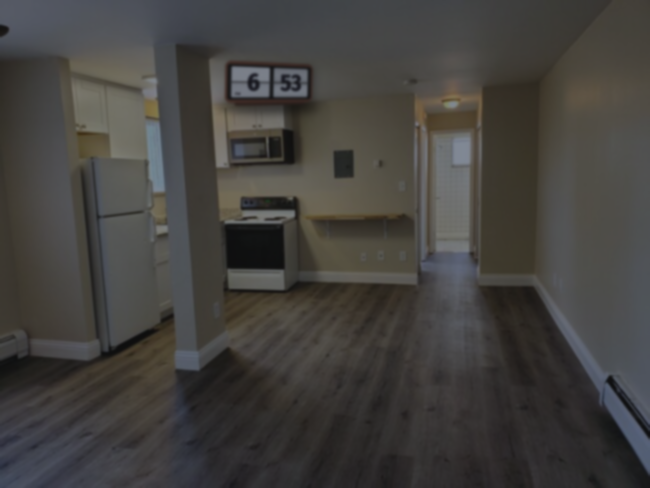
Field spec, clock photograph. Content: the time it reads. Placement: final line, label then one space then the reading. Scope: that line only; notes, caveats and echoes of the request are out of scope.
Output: 6:53
